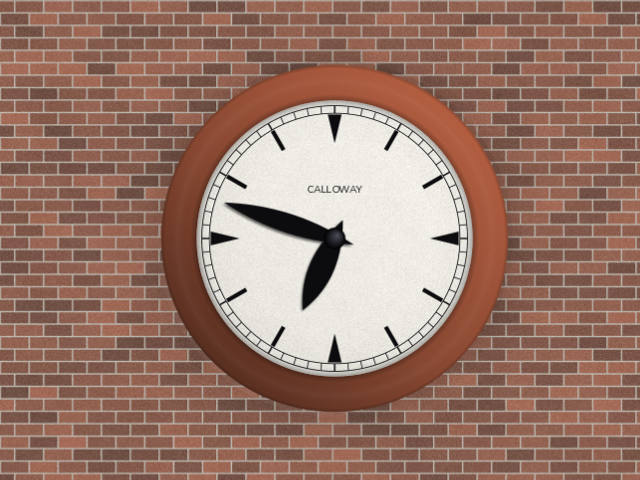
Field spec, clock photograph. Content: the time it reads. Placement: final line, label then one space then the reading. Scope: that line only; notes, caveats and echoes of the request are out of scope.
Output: 6:48
